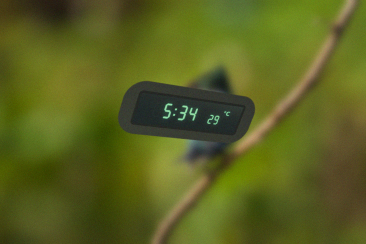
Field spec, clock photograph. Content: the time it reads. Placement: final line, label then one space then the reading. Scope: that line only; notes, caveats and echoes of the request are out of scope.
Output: 5:34
